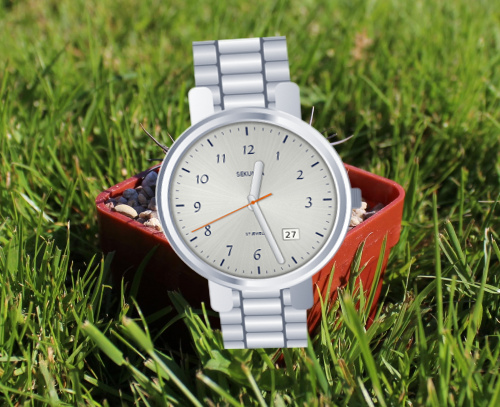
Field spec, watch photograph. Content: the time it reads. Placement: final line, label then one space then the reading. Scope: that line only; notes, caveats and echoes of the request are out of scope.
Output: 12:26:41
